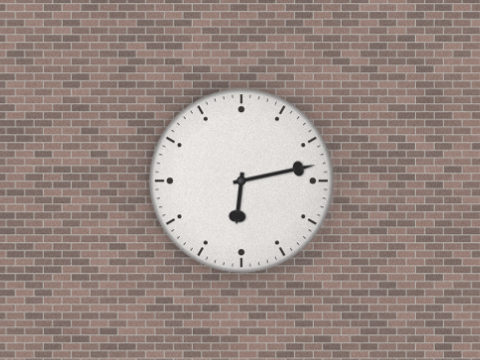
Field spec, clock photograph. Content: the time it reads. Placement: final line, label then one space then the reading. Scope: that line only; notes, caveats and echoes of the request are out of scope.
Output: 6:13
